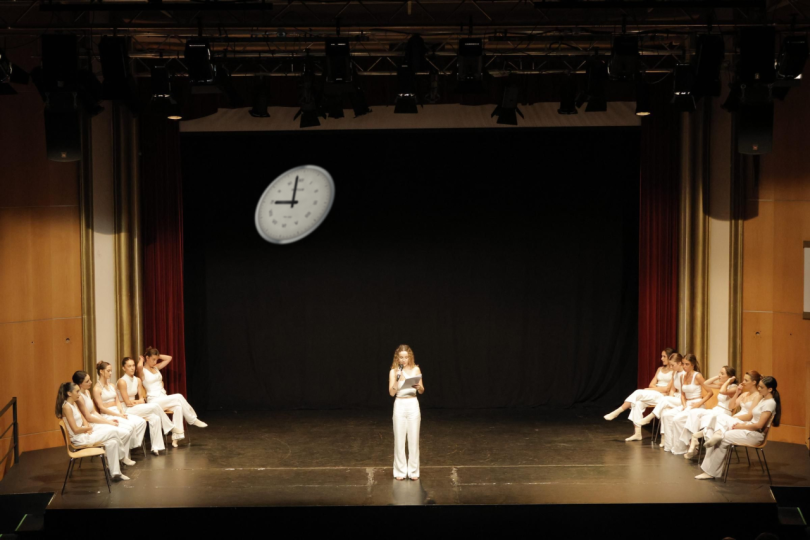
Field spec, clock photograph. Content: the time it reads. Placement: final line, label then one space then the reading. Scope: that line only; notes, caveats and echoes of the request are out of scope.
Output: 8:58
